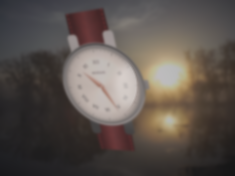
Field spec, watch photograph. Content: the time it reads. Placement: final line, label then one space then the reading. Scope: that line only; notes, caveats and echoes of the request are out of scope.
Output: 10:26
